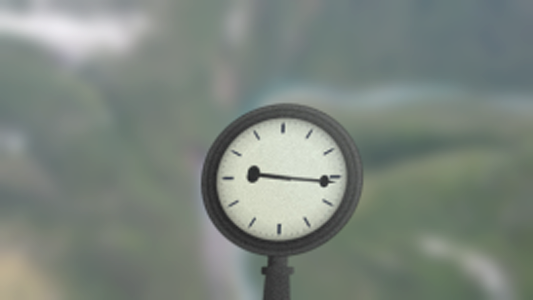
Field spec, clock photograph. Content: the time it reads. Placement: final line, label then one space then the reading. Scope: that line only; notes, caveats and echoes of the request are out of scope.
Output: 9:16
